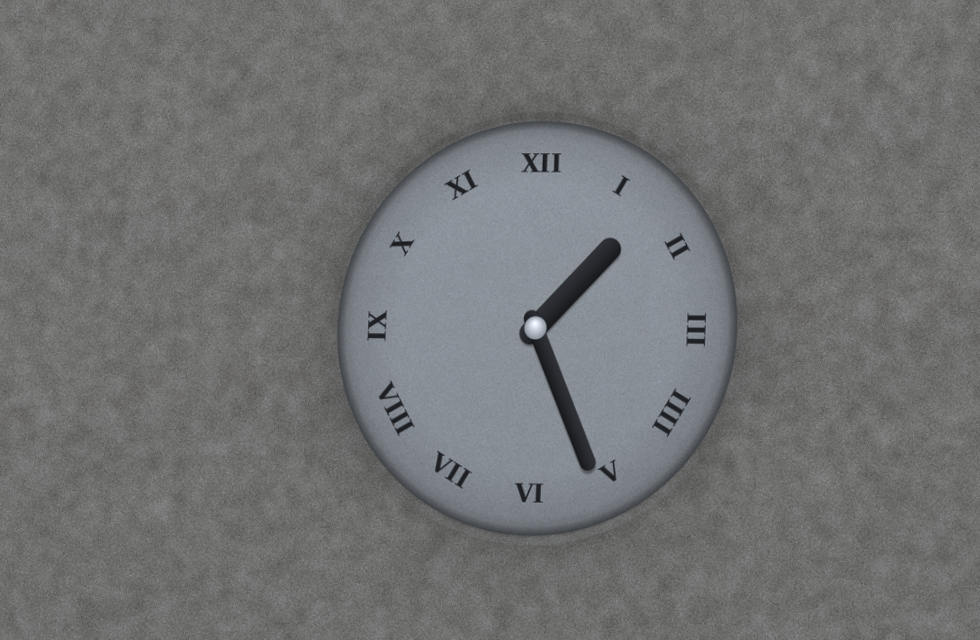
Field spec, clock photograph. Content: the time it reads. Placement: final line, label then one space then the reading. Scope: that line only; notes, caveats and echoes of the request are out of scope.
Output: 1:26
